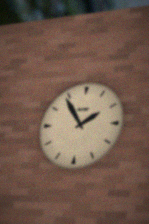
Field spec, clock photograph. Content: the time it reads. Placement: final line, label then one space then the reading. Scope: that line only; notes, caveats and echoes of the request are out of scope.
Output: 1:54
